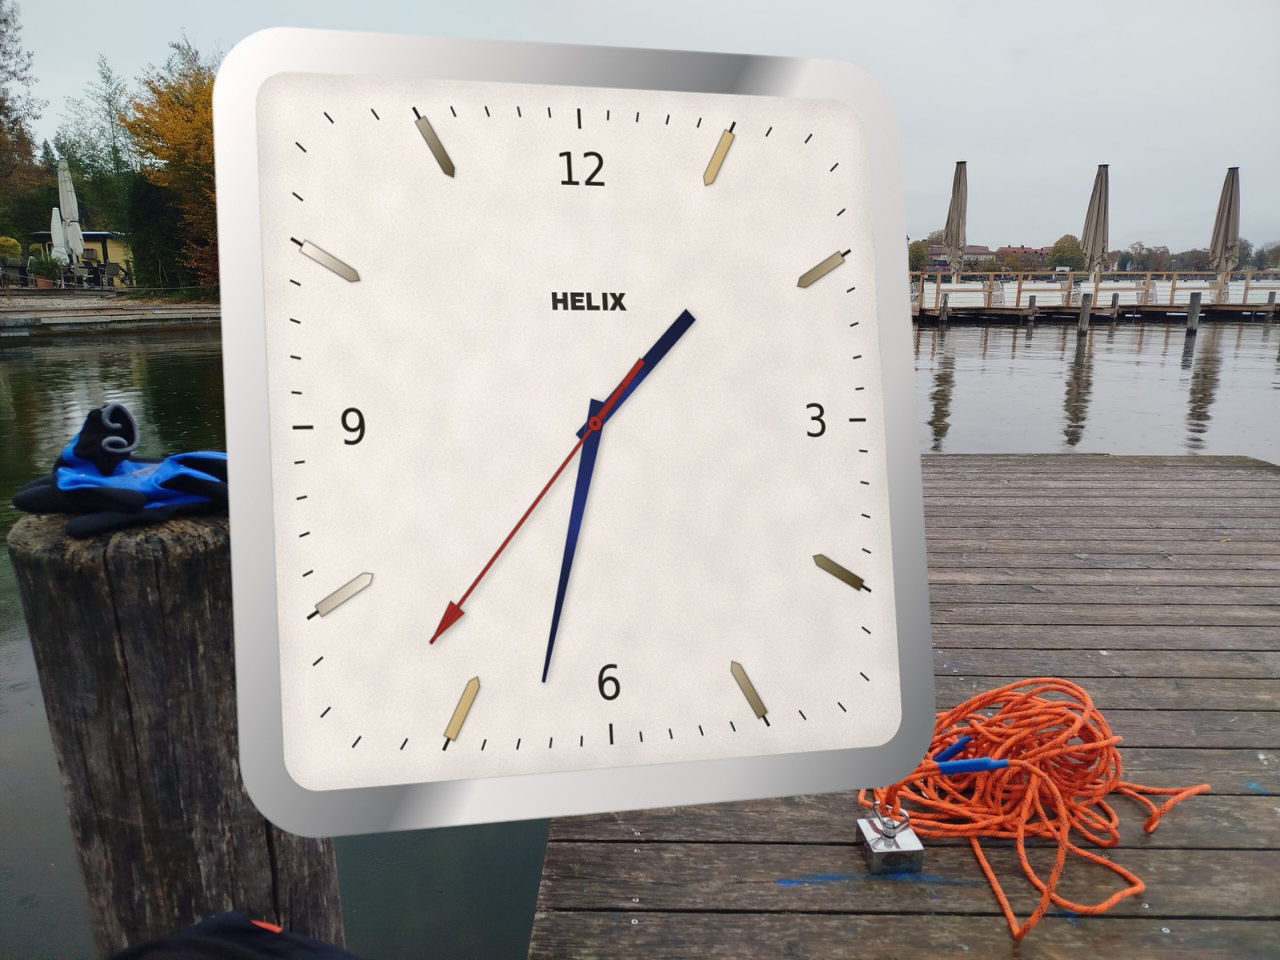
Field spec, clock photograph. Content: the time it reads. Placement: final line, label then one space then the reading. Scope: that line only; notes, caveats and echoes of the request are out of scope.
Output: 1:32:37
